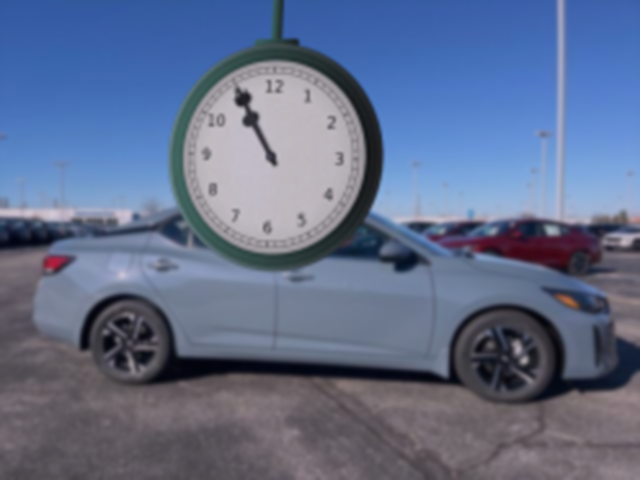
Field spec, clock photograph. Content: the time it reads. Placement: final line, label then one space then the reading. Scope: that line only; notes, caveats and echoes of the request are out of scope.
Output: 10:55
